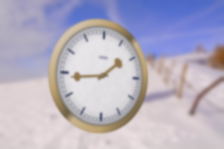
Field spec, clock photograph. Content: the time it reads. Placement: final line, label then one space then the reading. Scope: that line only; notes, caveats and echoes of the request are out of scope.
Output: 1:44
